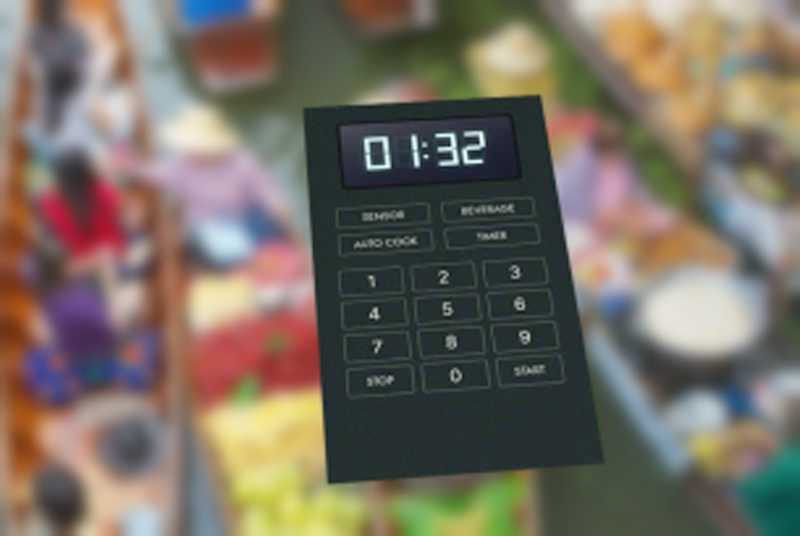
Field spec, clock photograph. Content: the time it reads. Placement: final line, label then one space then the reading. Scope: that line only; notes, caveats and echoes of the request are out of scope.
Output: 1:32
